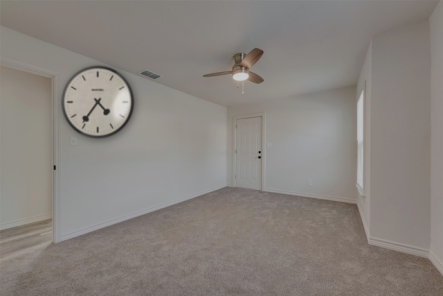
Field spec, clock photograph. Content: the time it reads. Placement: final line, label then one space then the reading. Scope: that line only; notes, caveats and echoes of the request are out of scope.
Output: 4:36
